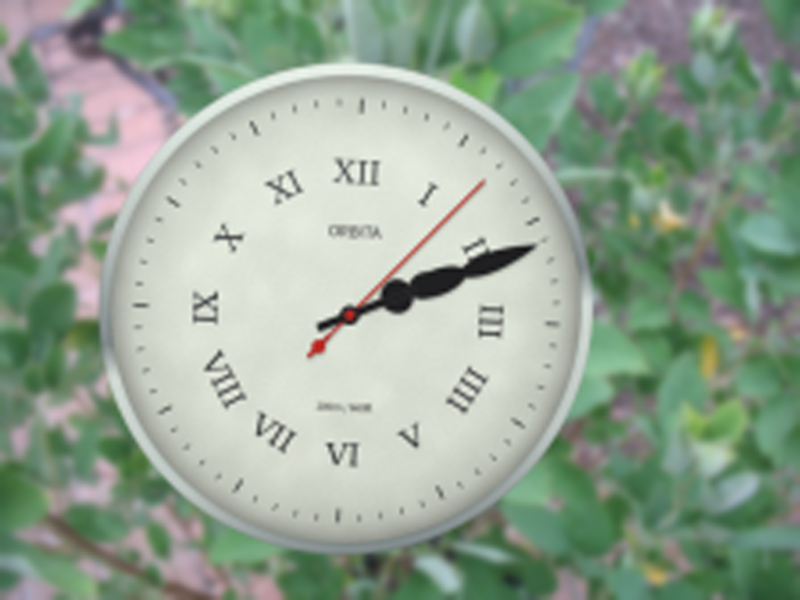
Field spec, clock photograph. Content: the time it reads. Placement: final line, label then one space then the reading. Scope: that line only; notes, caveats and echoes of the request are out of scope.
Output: 2:11:07
